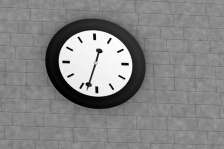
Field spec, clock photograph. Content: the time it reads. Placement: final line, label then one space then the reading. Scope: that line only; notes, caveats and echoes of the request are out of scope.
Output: 12:33
